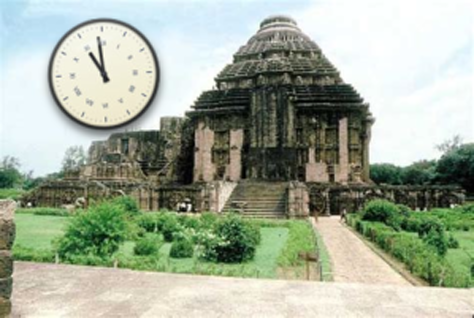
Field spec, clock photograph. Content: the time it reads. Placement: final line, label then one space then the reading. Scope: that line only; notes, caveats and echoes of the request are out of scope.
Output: 10:59
